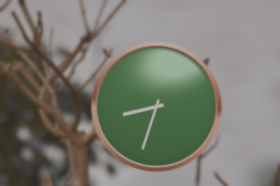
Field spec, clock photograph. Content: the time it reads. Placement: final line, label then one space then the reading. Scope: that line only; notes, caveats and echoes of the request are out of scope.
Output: 8:33
